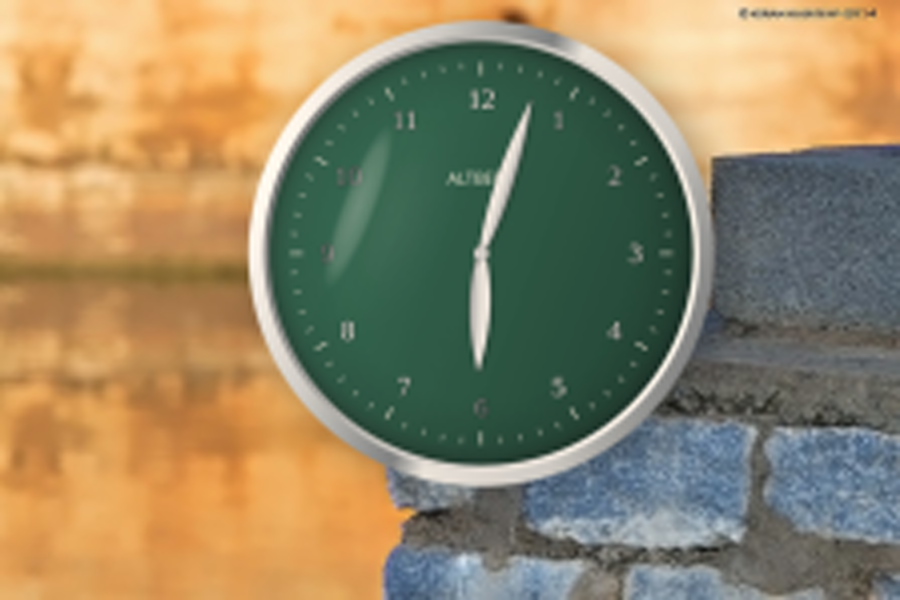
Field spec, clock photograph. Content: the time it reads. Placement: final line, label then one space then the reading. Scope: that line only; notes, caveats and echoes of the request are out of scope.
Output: 6:03
